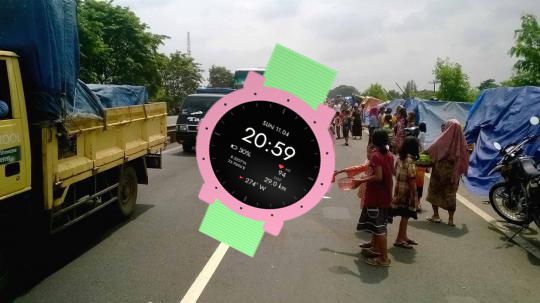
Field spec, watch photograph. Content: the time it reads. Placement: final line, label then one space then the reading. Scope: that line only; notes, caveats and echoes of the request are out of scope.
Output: 20:59
